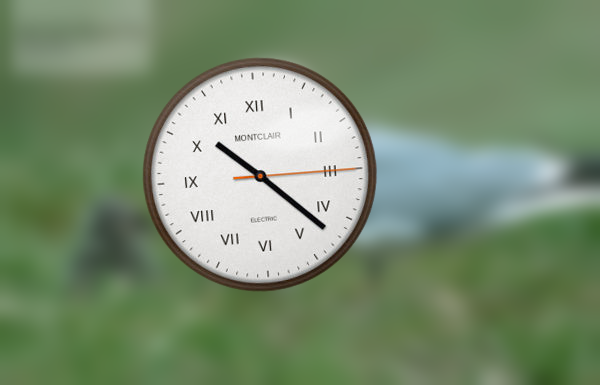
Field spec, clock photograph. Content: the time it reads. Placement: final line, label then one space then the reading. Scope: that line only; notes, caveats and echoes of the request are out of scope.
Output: 10:22:15
